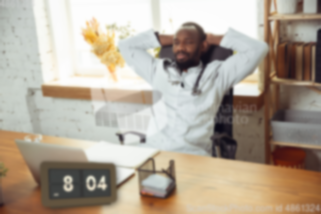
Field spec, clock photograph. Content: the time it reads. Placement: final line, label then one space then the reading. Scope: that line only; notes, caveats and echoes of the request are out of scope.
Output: 8:04
